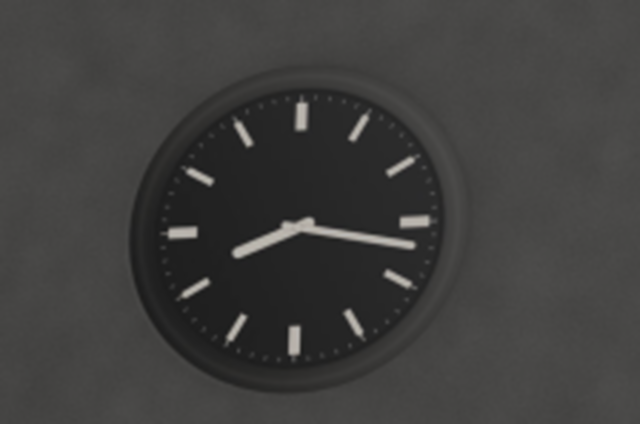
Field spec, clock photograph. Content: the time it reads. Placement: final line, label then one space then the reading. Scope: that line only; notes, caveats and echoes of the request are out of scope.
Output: 8:17
